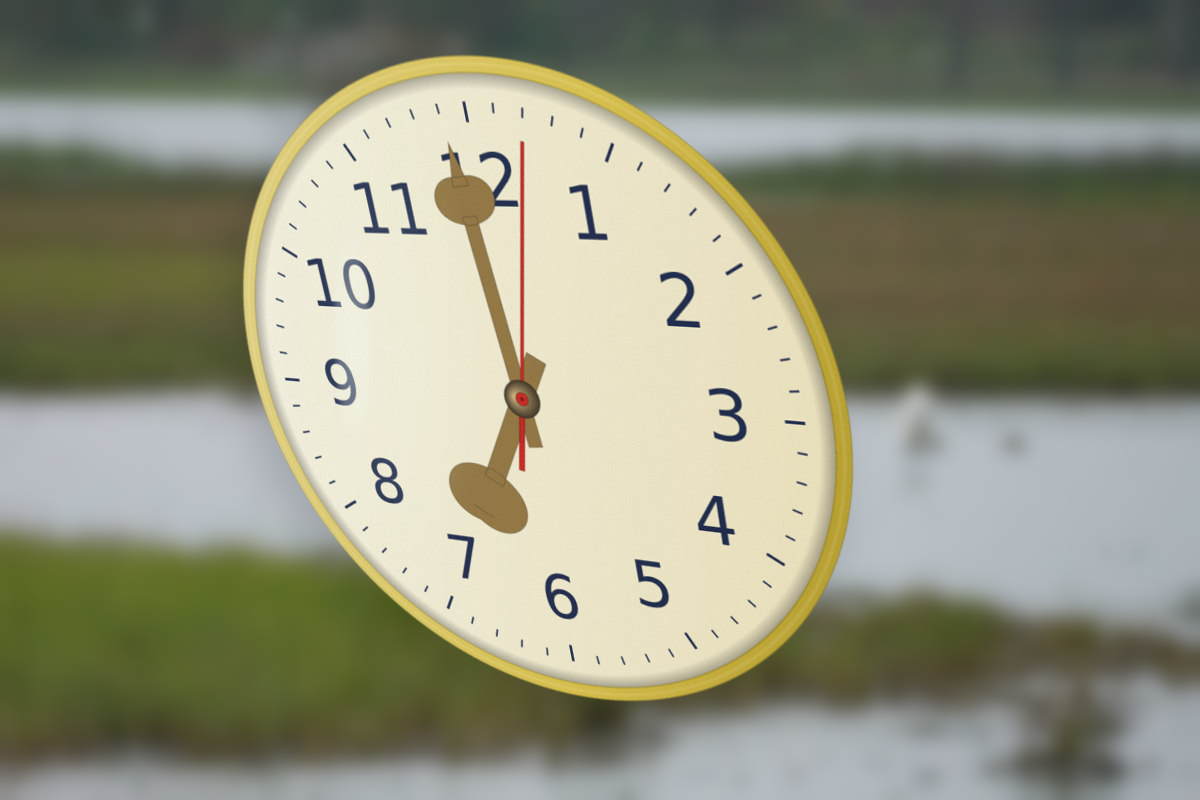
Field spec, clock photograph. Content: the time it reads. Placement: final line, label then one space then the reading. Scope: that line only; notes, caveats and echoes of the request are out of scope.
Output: 6:59:02
